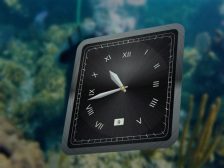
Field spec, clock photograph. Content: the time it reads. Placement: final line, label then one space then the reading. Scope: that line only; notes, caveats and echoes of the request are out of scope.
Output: 10:43
